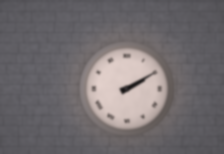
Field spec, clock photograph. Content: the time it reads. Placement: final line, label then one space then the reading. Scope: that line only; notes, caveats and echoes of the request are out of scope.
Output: 2:10
